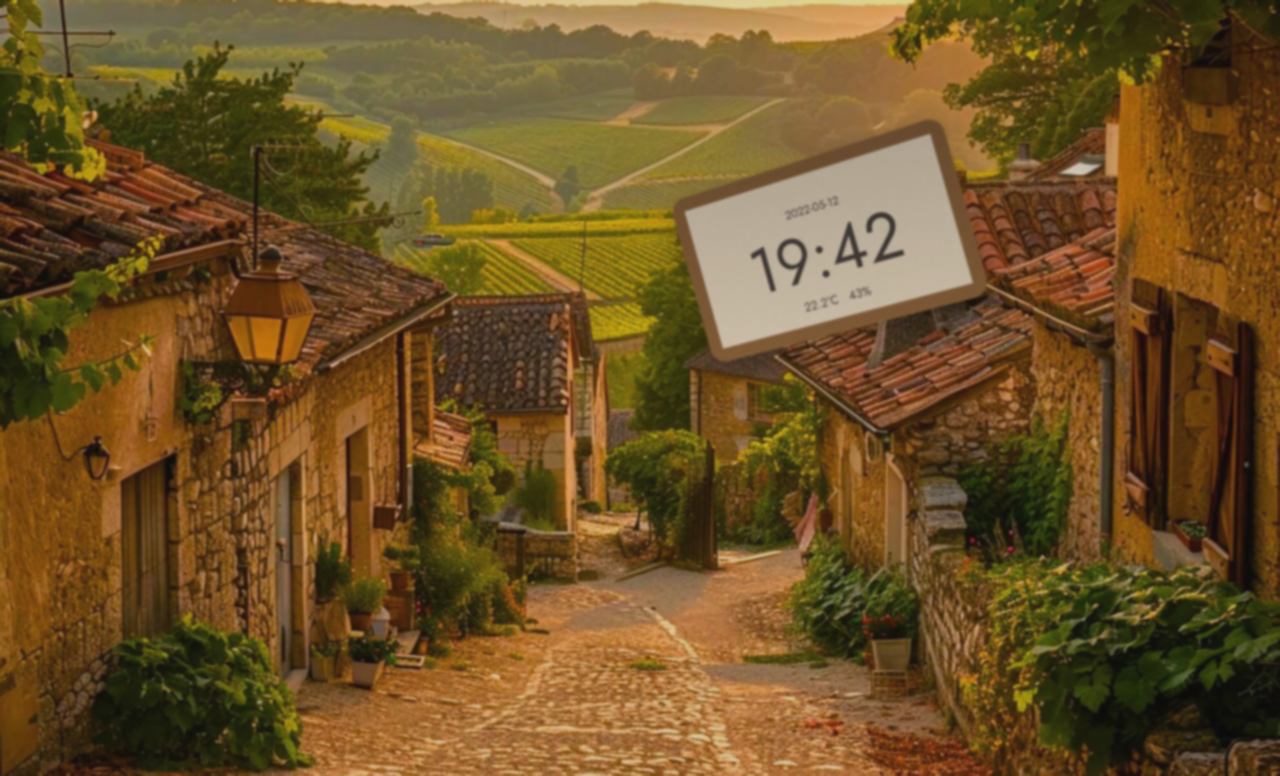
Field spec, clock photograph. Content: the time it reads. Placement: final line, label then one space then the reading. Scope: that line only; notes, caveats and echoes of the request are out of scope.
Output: 19:42
